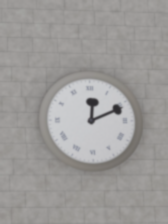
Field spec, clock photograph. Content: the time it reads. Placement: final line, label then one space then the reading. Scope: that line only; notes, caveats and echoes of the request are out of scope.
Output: 12:11
